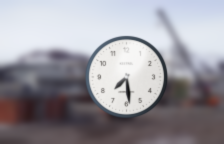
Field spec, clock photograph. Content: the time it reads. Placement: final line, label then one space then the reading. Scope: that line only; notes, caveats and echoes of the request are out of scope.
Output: 7:29
